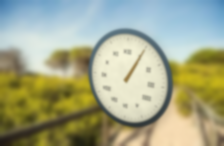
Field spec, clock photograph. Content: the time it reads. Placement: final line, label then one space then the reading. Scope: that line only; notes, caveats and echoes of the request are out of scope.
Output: 1:05
